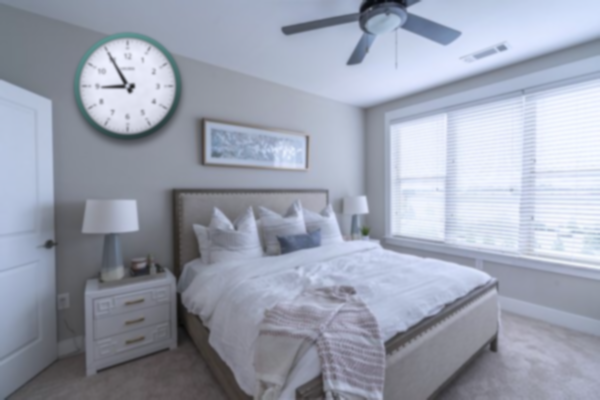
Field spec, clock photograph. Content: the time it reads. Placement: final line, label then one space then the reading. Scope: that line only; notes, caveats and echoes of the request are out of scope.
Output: 8:55
